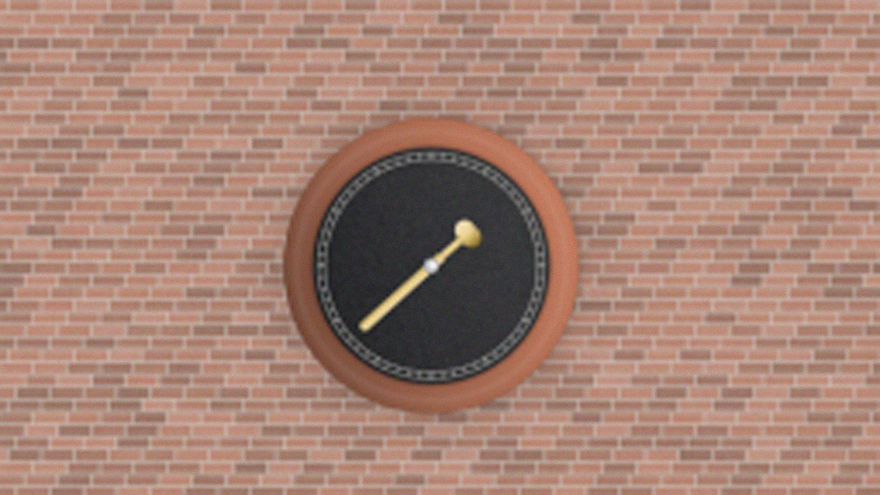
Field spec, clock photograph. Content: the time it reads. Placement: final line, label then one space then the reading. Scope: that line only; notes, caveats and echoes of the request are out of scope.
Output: 1:38
